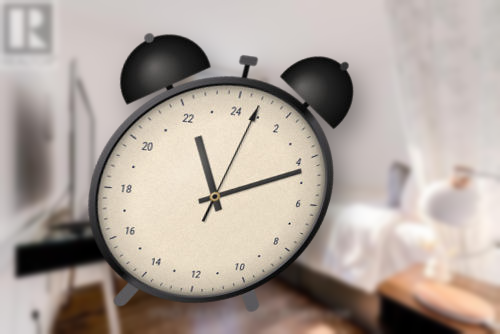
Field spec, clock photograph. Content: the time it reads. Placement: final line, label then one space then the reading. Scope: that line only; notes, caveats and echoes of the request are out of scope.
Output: 22:11:02
